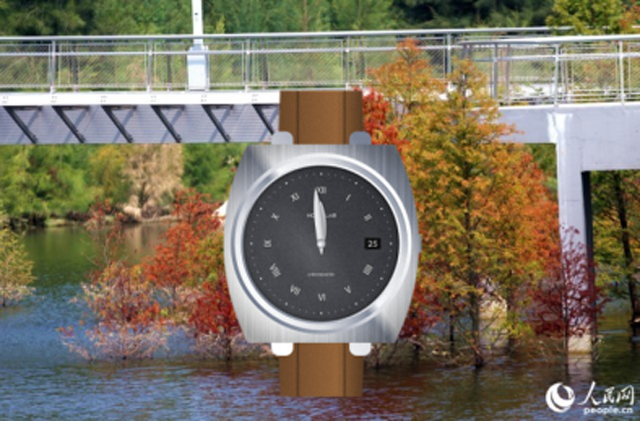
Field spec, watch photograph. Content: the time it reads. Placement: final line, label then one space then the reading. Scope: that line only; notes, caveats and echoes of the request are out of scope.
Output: 11:59
